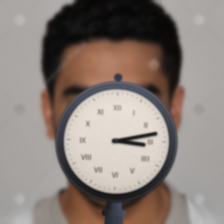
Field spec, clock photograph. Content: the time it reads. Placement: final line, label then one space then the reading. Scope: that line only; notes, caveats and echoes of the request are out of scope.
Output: 3:13
